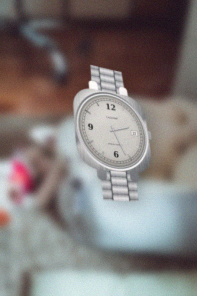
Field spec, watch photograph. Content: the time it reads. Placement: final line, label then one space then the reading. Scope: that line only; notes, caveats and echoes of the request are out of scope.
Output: 2:26
